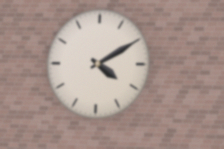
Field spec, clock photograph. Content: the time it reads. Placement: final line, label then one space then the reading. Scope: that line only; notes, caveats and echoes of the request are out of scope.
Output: 4:10
